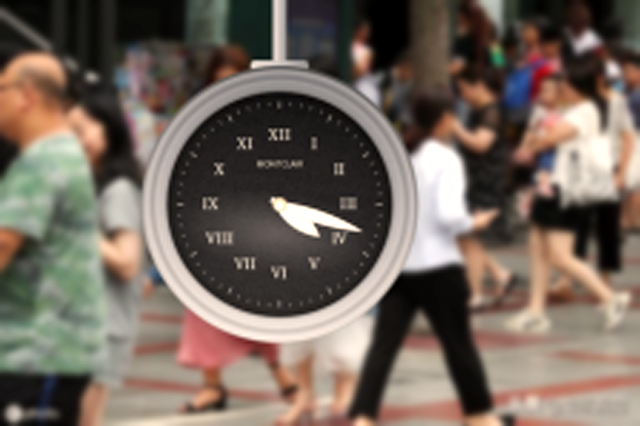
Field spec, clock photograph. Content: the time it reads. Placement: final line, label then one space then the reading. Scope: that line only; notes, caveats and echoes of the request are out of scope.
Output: 4:18
